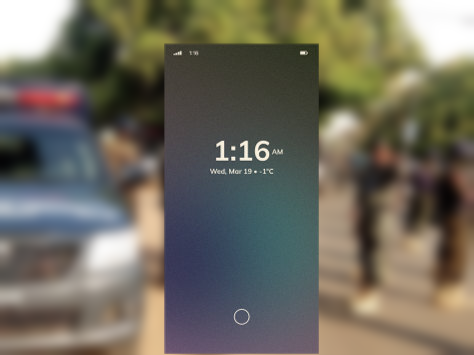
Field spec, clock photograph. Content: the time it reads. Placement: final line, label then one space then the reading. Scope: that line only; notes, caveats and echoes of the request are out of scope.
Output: 1:16
